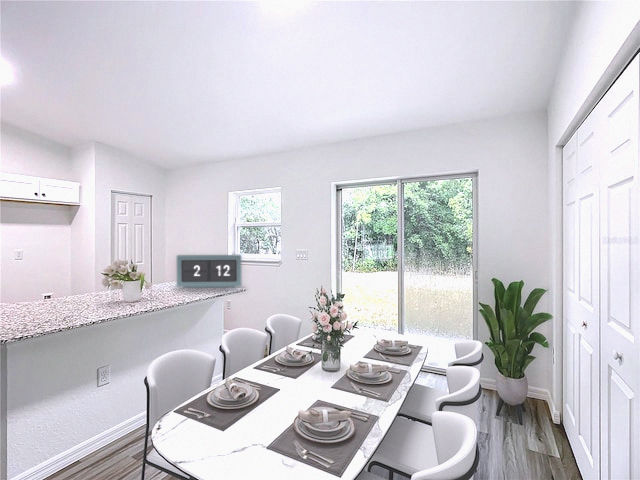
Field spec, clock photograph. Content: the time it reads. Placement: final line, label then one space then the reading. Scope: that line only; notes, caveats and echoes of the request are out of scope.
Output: 2:12
